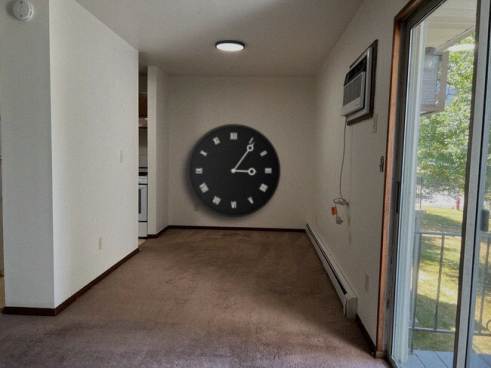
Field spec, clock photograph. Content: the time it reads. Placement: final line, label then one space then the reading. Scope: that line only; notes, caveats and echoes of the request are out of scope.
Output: 3:06
